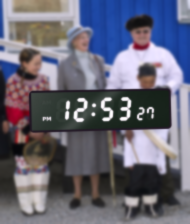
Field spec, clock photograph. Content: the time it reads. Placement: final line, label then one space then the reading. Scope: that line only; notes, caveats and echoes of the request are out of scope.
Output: 12:53:27
